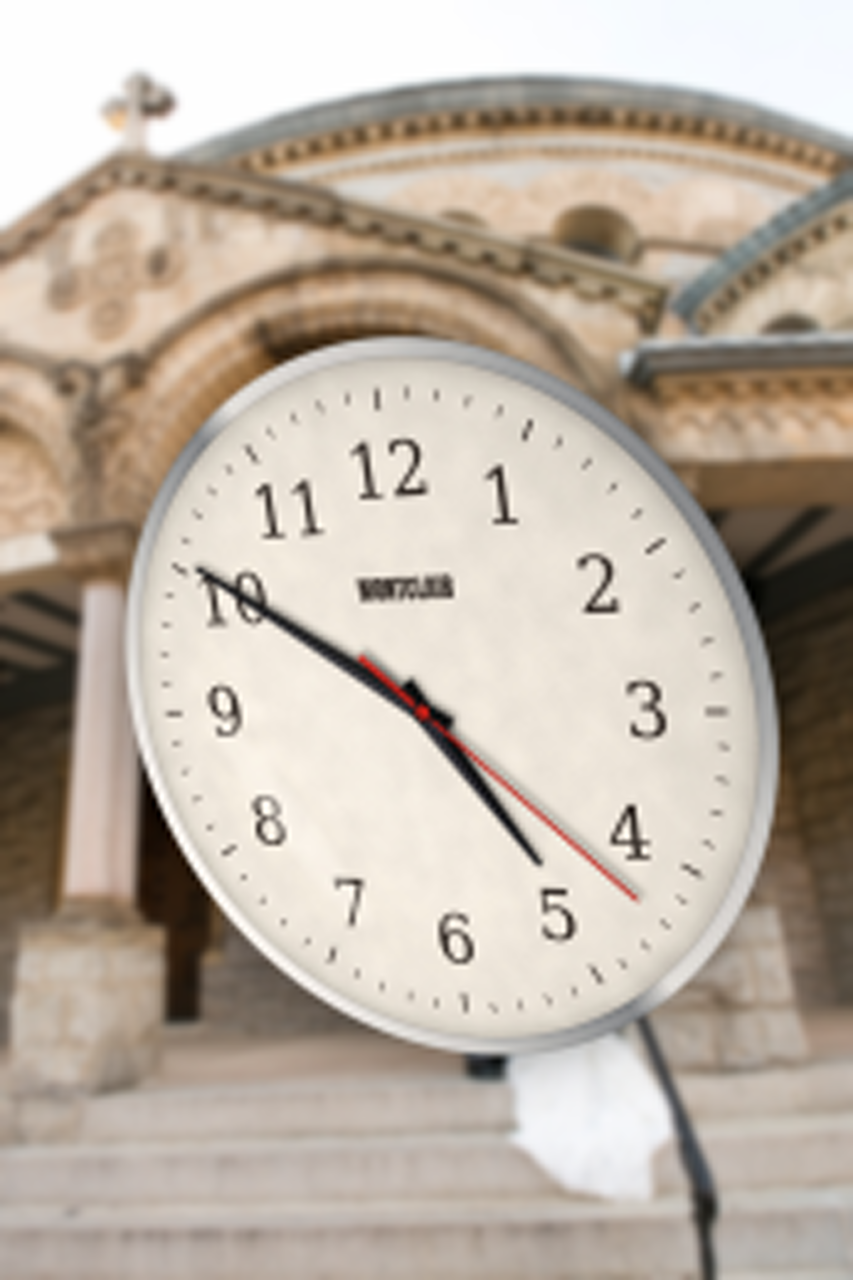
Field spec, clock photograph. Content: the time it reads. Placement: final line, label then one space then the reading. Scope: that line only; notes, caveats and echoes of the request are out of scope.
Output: 4:50:22
